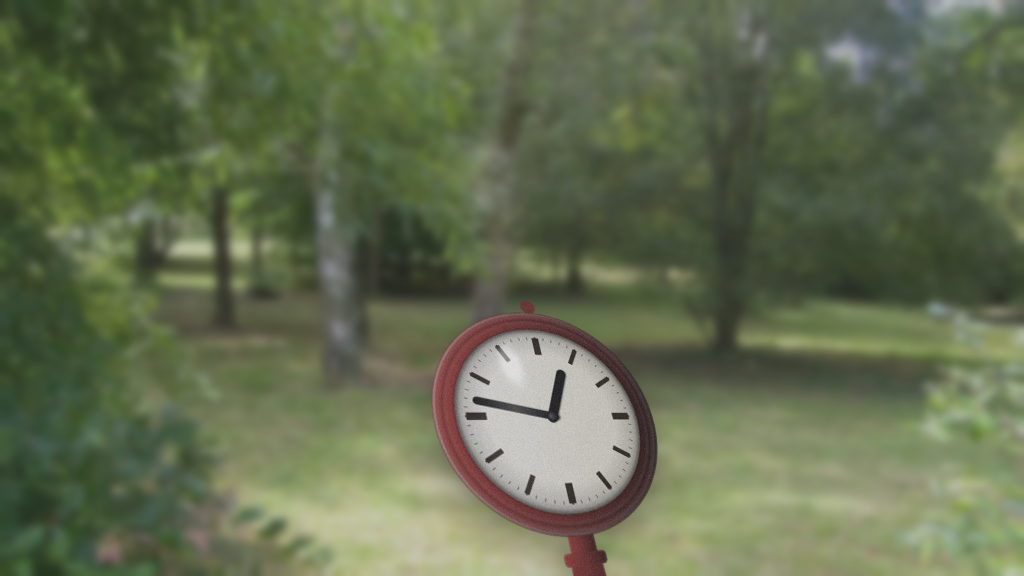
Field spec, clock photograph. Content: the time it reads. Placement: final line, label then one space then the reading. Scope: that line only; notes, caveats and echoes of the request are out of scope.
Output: 12:47
